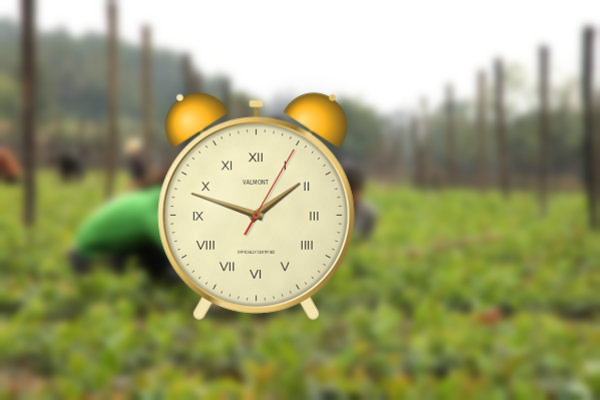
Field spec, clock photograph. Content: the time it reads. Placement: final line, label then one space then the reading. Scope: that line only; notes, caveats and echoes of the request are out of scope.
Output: 1:48:05
